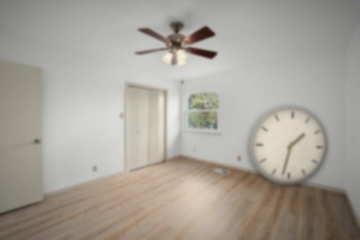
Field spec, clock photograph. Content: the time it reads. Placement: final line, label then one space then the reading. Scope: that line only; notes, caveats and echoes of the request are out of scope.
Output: 1:32
